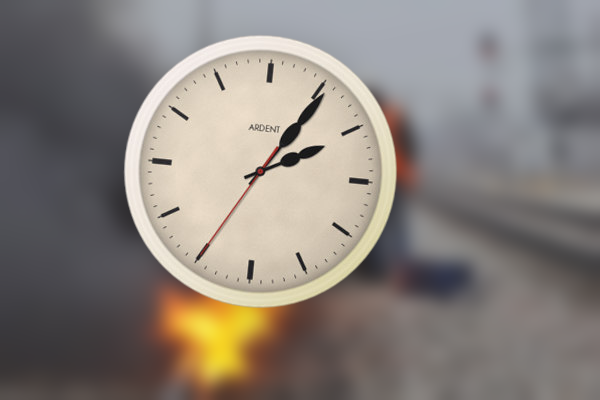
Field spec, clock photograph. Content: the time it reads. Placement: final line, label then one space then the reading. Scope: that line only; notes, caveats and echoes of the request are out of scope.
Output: 2:05:35
